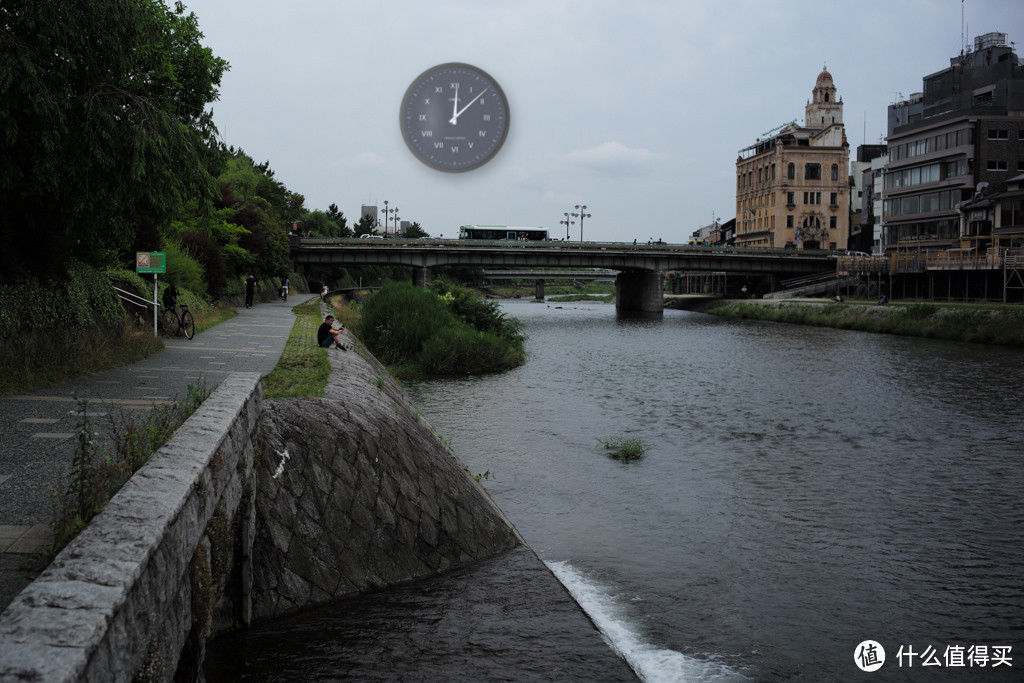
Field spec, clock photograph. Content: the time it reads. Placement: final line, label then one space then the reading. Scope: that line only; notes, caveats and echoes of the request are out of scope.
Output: 12:08
